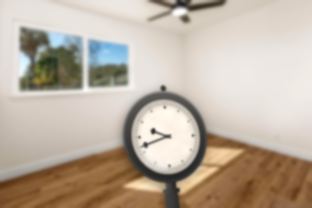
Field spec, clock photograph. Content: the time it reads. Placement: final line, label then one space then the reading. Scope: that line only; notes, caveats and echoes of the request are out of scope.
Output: 9:42
